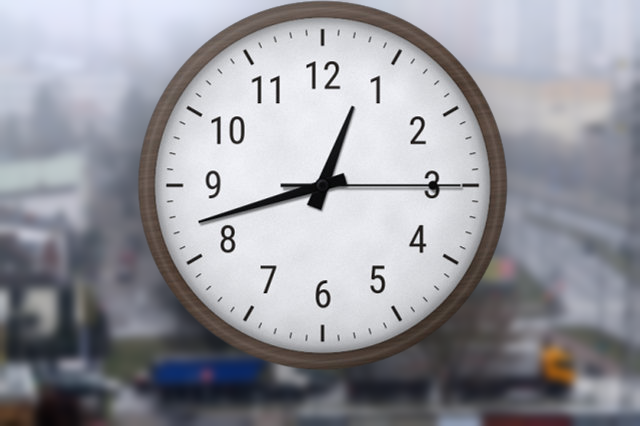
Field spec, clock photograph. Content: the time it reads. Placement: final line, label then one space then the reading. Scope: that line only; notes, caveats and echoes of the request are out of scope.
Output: 12:42:15
